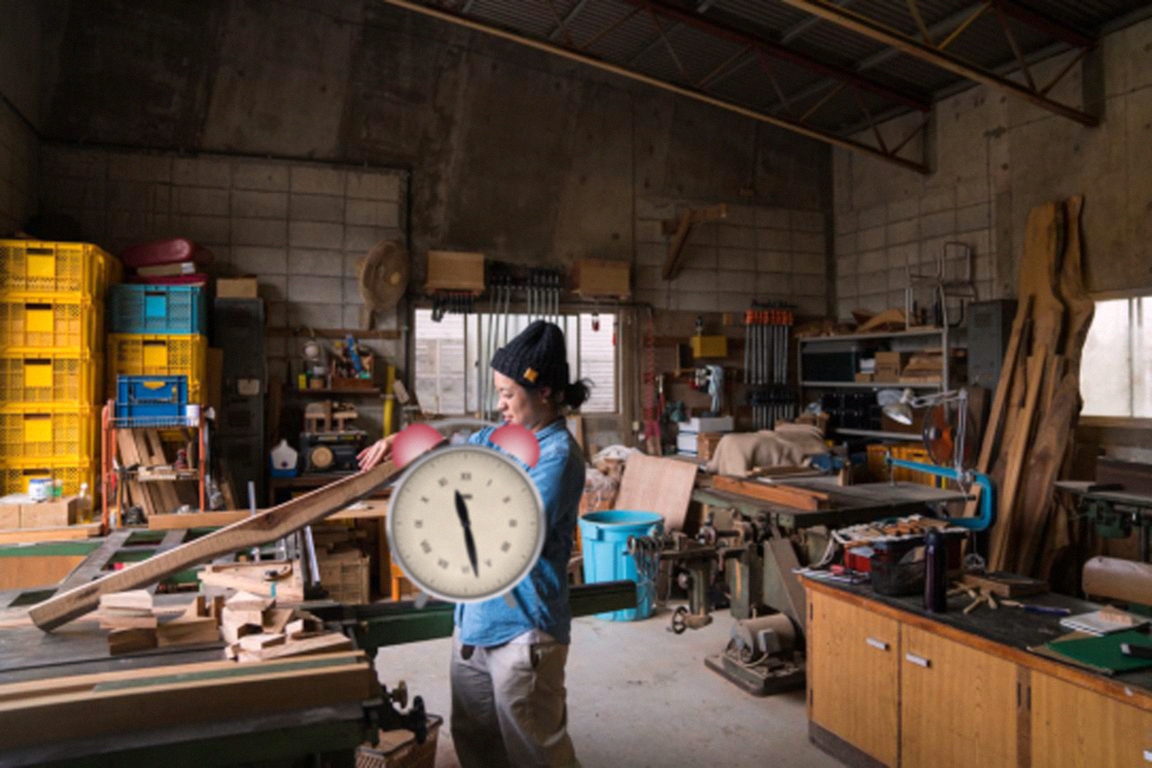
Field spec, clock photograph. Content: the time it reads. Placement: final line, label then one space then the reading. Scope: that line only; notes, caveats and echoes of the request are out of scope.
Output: 11:28
